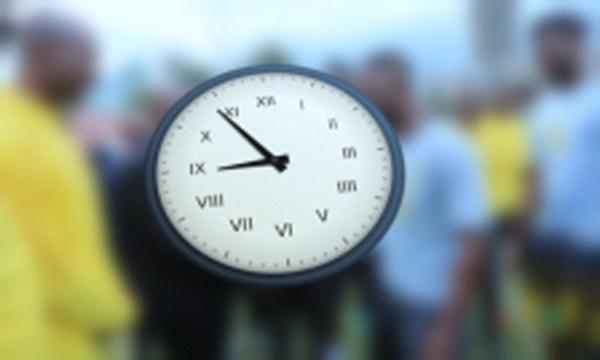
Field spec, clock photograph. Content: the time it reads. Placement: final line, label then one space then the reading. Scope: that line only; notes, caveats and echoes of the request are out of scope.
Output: 8:54
